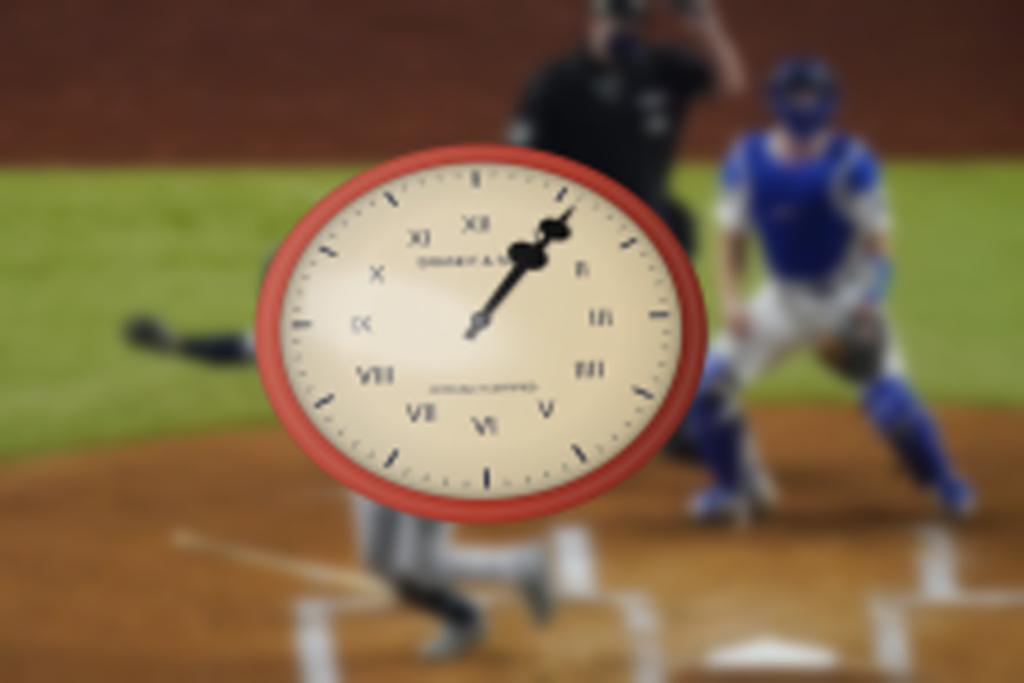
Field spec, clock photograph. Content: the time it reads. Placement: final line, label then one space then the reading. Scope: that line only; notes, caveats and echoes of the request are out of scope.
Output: 1:06
